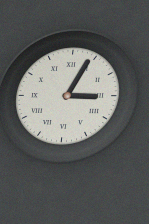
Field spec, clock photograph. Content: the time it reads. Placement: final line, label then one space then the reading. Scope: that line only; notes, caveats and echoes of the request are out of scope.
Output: 3:04
